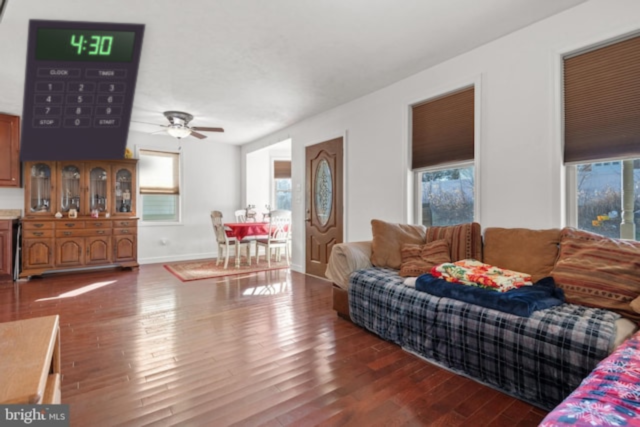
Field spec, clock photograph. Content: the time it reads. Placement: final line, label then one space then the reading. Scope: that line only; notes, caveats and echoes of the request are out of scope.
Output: 4:30
